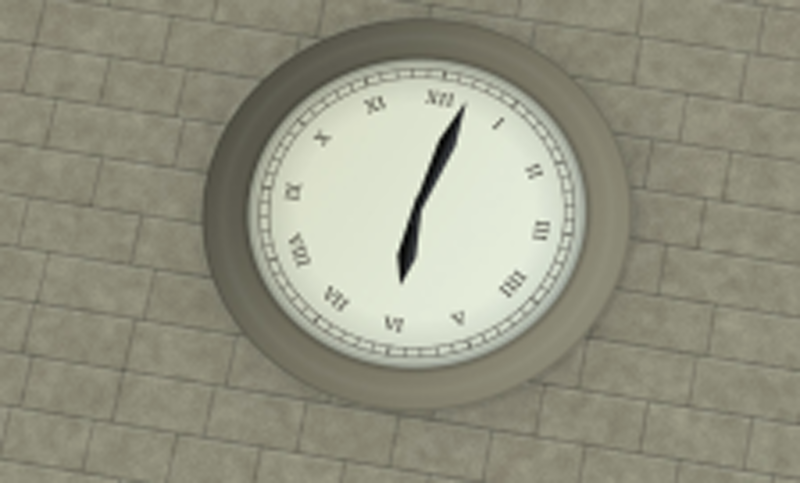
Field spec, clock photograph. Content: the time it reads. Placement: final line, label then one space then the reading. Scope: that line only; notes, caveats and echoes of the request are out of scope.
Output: 6:02
